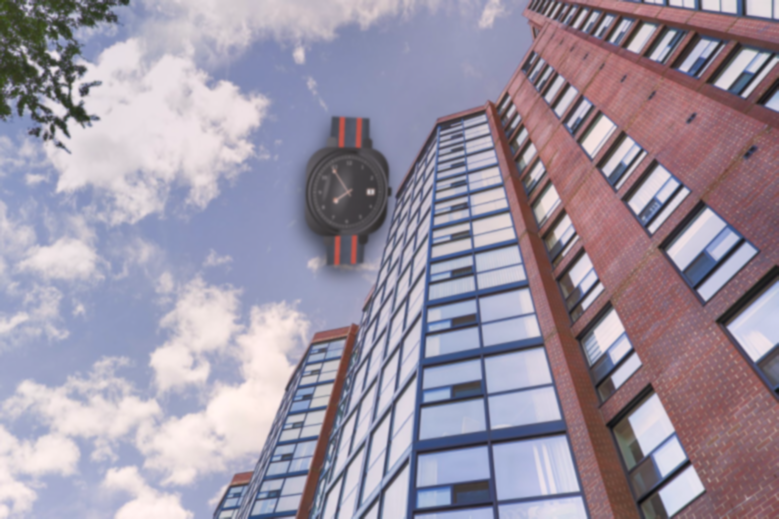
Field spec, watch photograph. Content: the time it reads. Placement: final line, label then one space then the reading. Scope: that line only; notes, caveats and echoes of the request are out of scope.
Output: 7:54
